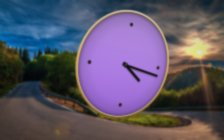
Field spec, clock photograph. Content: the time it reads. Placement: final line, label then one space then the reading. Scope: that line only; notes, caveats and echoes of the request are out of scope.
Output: 4:17
